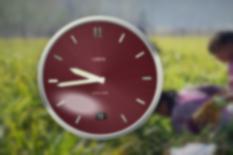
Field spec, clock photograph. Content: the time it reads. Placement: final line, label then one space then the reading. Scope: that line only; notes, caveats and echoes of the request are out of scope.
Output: 9:44
